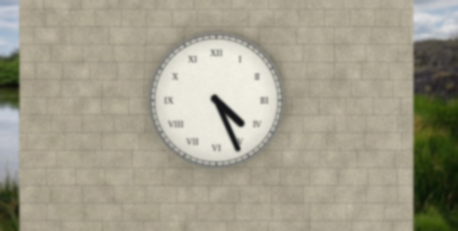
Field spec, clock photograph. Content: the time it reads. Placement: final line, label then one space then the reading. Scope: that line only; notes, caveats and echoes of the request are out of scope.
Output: 4:26
